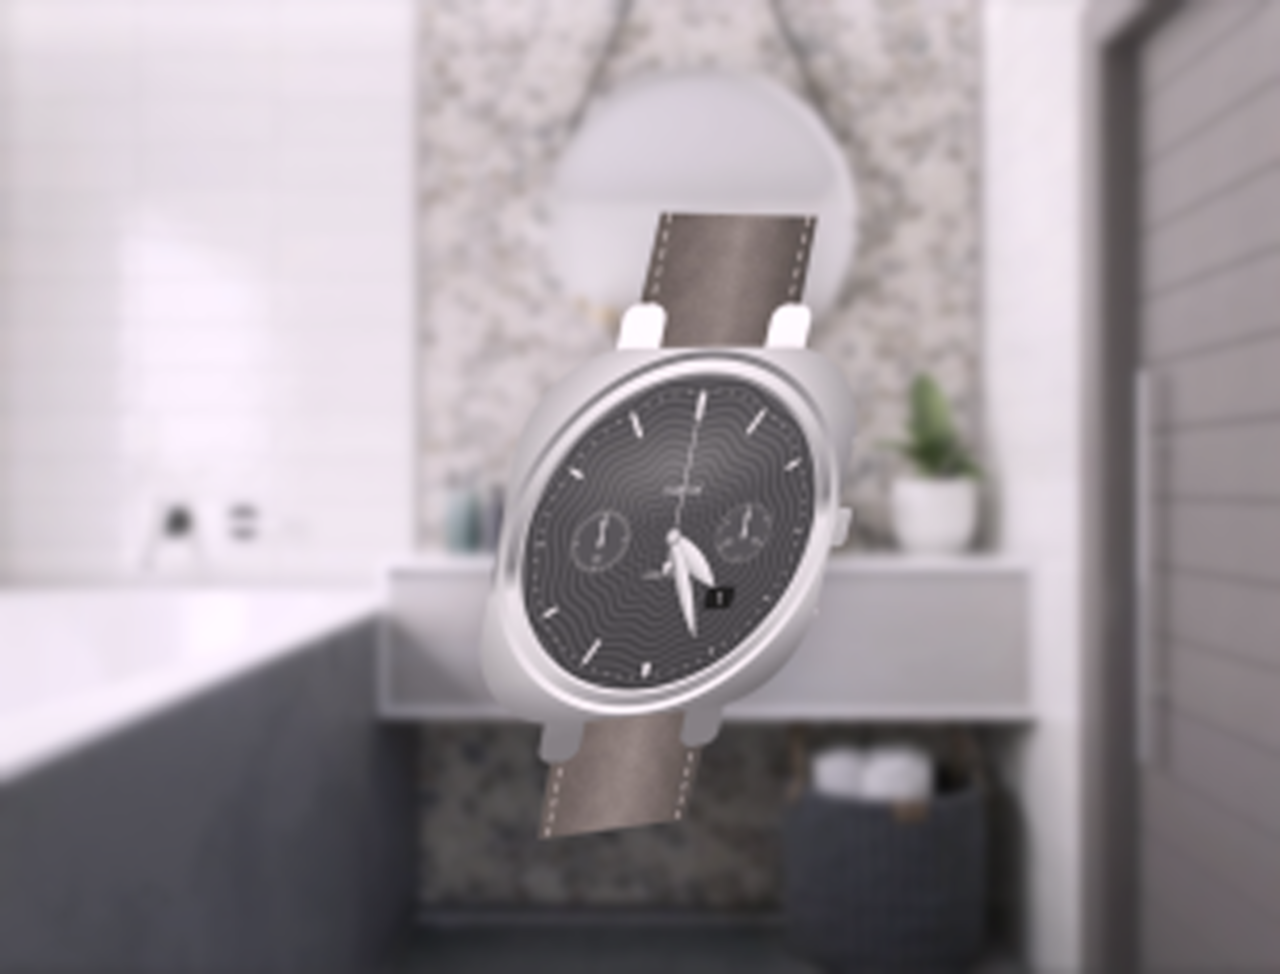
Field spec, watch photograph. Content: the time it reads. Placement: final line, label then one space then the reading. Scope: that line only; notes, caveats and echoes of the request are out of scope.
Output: 4:26
